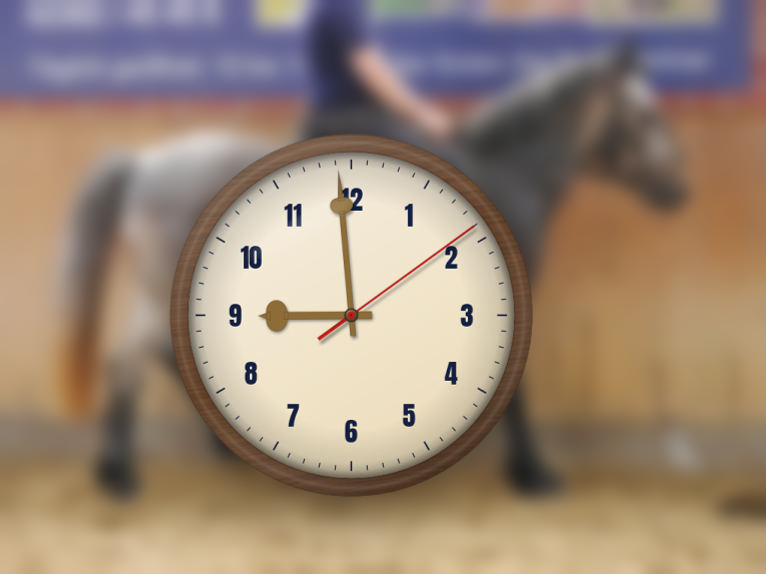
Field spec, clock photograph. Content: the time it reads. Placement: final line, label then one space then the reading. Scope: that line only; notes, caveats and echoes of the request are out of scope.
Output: 8:59:09
